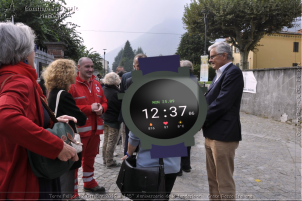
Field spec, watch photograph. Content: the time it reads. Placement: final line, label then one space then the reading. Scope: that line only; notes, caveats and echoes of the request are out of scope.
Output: 12:37
